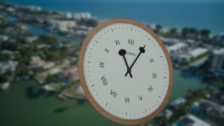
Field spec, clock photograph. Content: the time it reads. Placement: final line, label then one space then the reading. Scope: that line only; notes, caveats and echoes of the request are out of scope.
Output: 11:05
